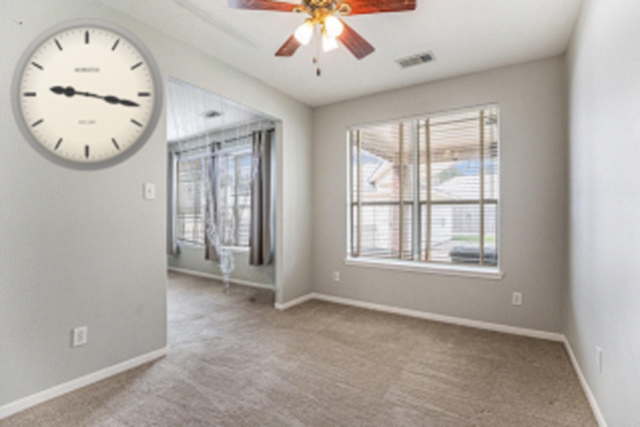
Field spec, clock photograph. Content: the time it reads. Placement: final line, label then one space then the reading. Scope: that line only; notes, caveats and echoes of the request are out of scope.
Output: 9:17
